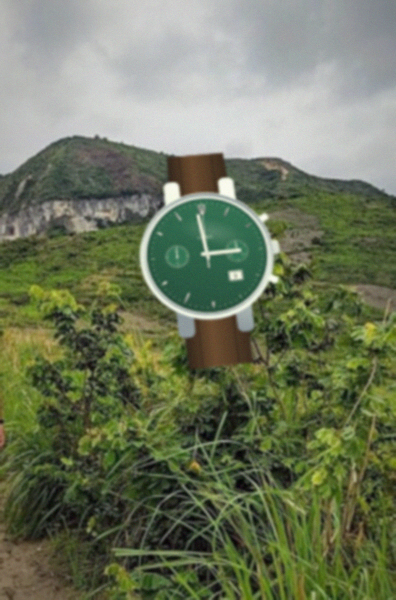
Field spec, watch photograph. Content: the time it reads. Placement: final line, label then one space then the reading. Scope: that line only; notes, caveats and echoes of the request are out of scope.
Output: 2:59
